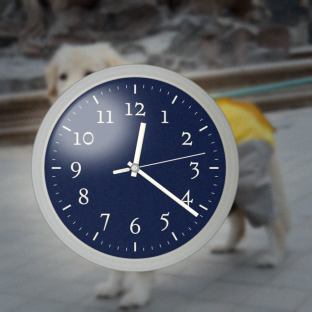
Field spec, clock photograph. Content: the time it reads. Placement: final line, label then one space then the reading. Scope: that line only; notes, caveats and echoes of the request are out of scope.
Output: 12:21:13
